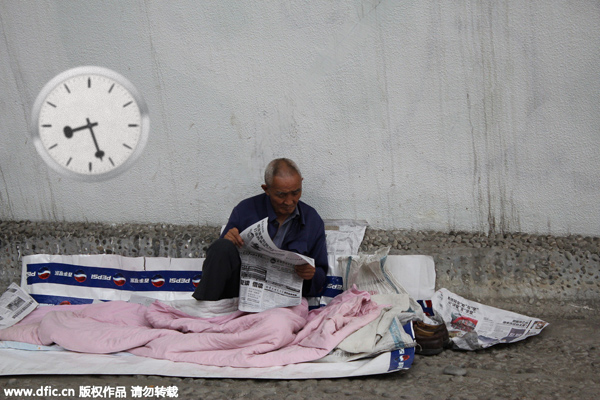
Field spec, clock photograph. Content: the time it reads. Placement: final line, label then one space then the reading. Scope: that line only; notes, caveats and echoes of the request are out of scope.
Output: 8:27
